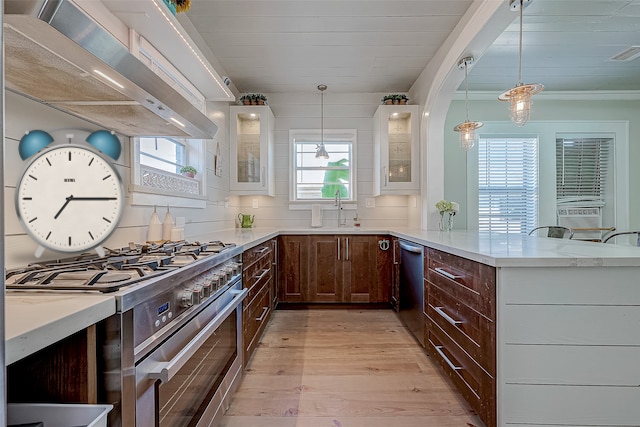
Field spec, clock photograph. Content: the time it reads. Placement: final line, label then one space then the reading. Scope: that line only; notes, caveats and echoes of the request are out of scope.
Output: 7:15
